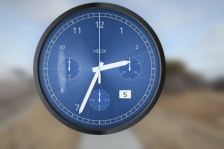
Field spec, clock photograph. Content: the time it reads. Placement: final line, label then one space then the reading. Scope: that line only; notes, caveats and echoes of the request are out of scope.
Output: 2:34
